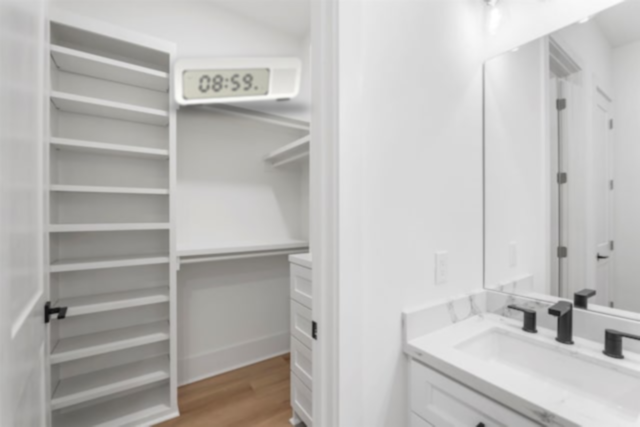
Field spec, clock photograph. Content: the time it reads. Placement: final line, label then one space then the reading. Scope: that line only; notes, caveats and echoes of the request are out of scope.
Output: 8:59
